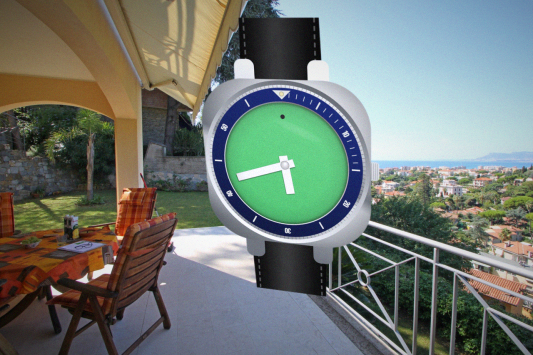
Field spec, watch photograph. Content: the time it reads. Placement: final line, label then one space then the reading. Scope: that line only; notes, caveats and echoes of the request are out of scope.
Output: 5:42
